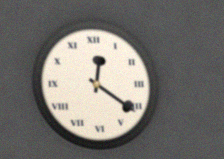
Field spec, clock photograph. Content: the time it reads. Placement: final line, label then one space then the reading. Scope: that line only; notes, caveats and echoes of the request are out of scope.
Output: 12:21
